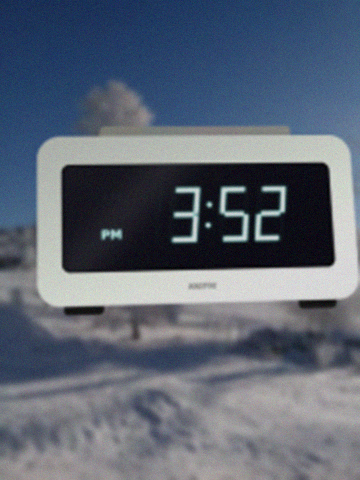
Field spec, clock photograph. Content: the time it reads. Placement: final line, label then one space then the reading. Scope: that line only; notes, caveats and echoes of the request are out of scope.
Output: 3:52
